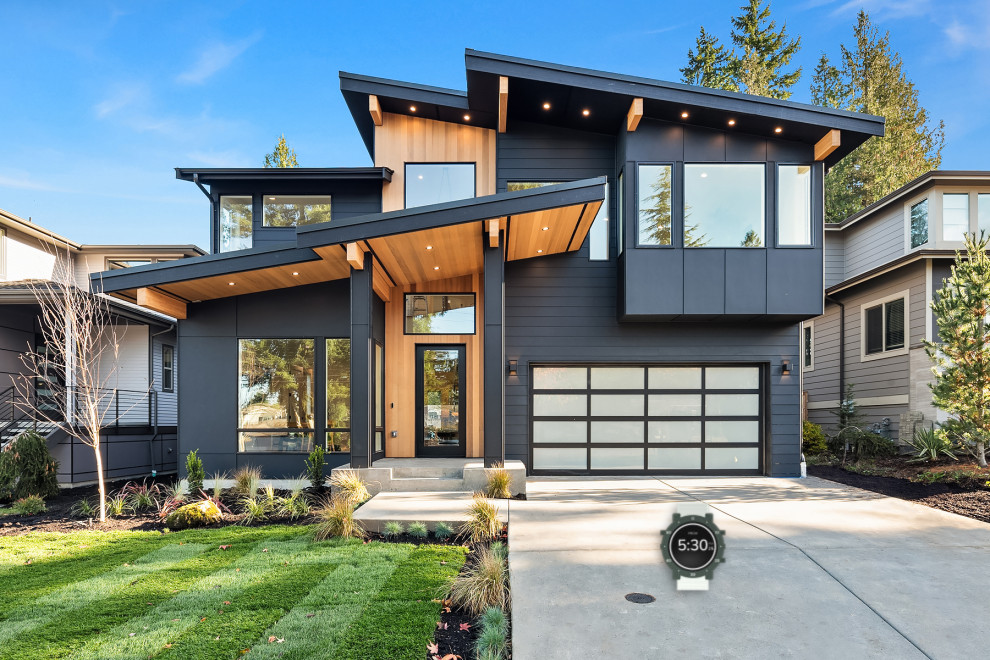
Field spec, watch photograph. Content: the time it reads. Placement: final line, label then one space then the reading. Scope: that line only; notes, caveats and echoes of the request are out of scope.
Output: 5:30
